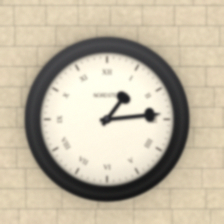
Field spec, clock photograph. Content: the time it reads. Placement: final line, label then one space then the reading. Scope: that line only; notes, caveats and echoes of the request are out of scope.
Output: 1:14
